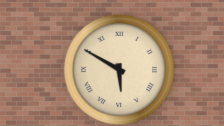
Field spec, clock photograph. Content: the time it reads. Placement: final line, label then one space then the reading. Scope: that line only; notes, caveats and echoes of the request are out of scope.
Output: 5:50
